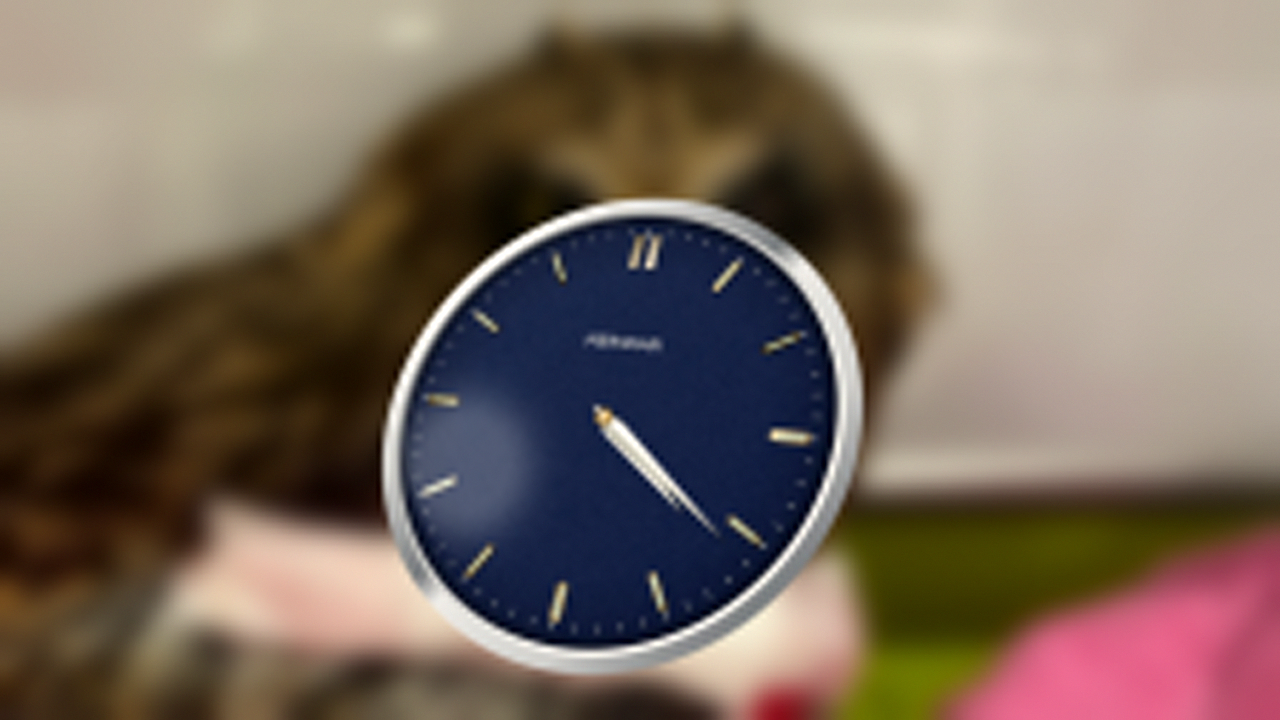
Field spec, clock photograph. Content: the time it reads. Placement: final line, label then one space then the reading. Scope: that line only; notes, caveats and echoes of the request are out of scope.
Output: 4:21
